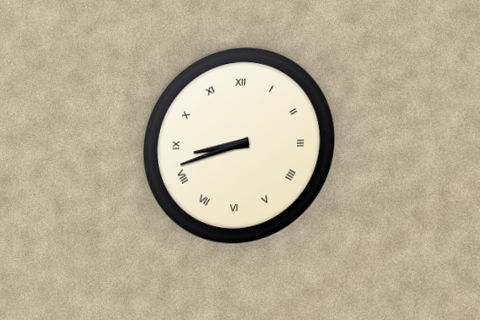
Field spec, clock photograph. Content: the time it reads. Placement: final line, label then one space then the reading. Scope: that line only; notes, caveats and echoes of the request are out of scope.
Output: 8:42
